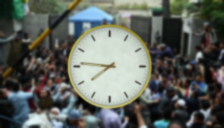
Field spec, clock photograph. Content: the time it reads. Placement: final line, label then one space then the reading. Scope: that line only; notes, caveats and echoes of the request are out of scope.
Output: 7:46
